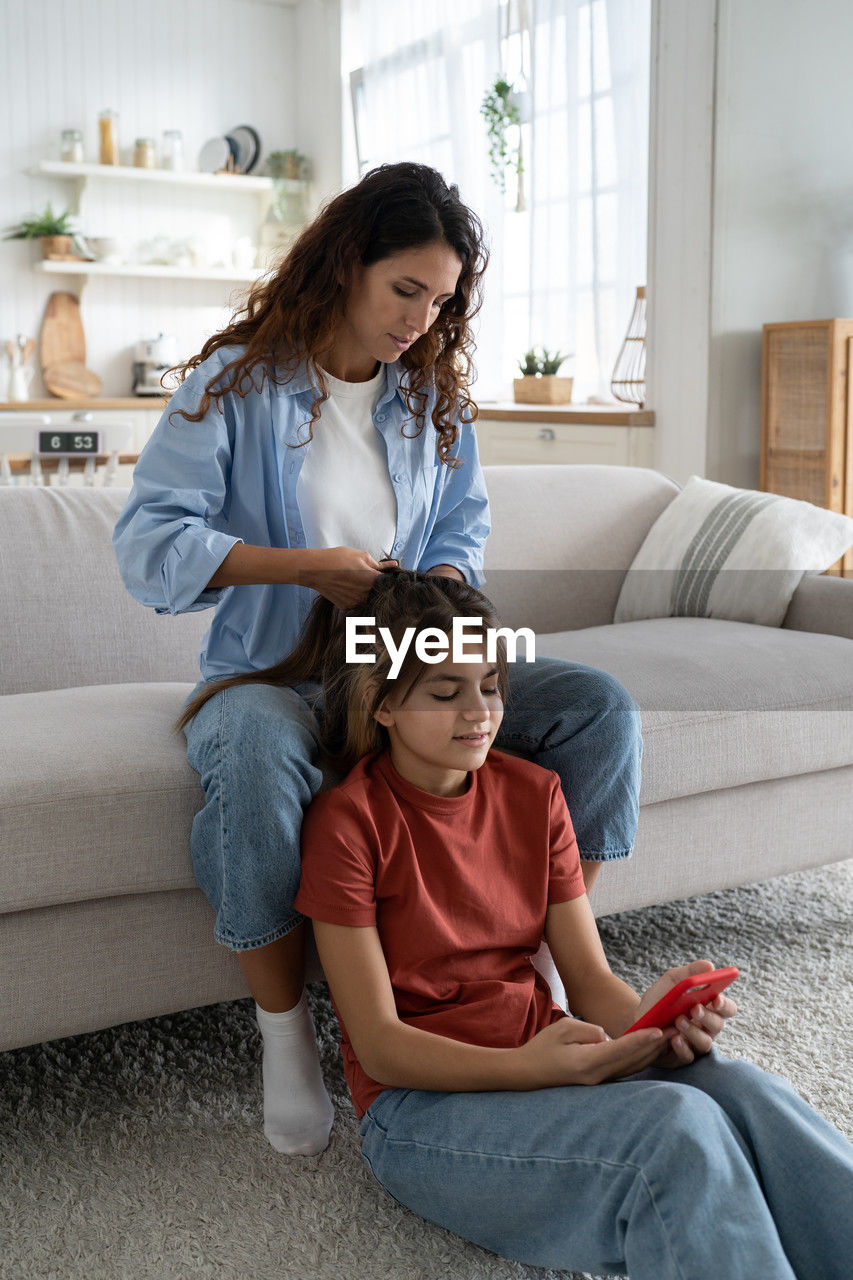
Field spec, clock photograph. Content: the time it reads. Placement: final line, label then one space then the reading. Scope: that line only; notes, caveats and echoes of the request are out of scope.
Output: 6:53
